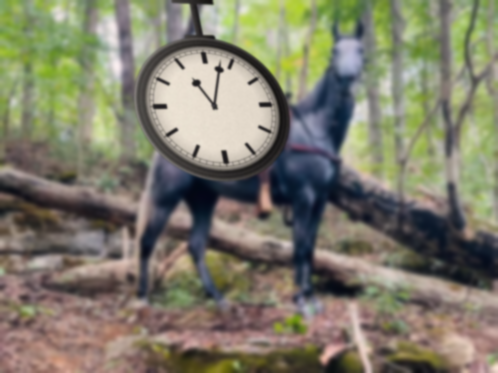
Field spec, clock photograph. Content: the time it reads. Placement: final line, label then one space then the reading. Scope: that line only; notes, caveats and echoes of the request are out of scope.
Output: 11:03
